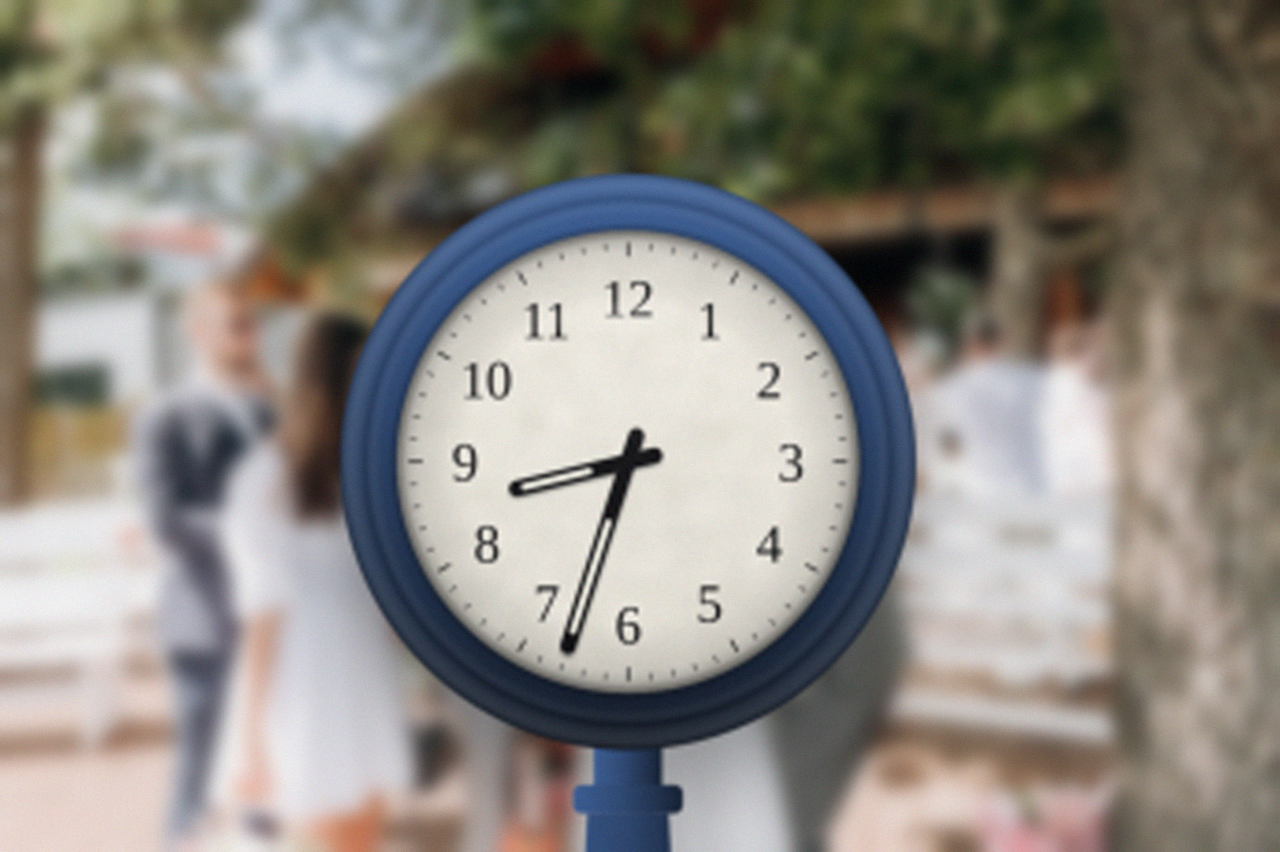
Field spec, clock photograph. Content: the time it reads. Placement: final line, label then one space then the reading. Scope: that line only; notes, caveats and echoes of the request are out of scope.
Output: 8:33
